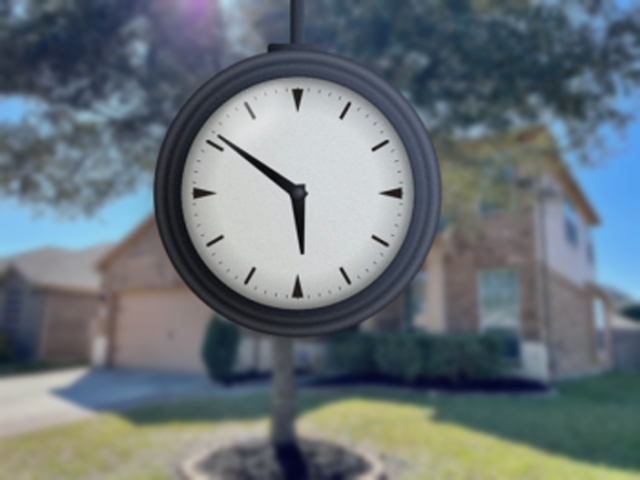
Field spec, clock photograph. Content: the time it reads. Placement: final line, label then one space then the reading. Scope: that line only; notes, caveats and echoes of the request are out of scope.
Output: 5:51
